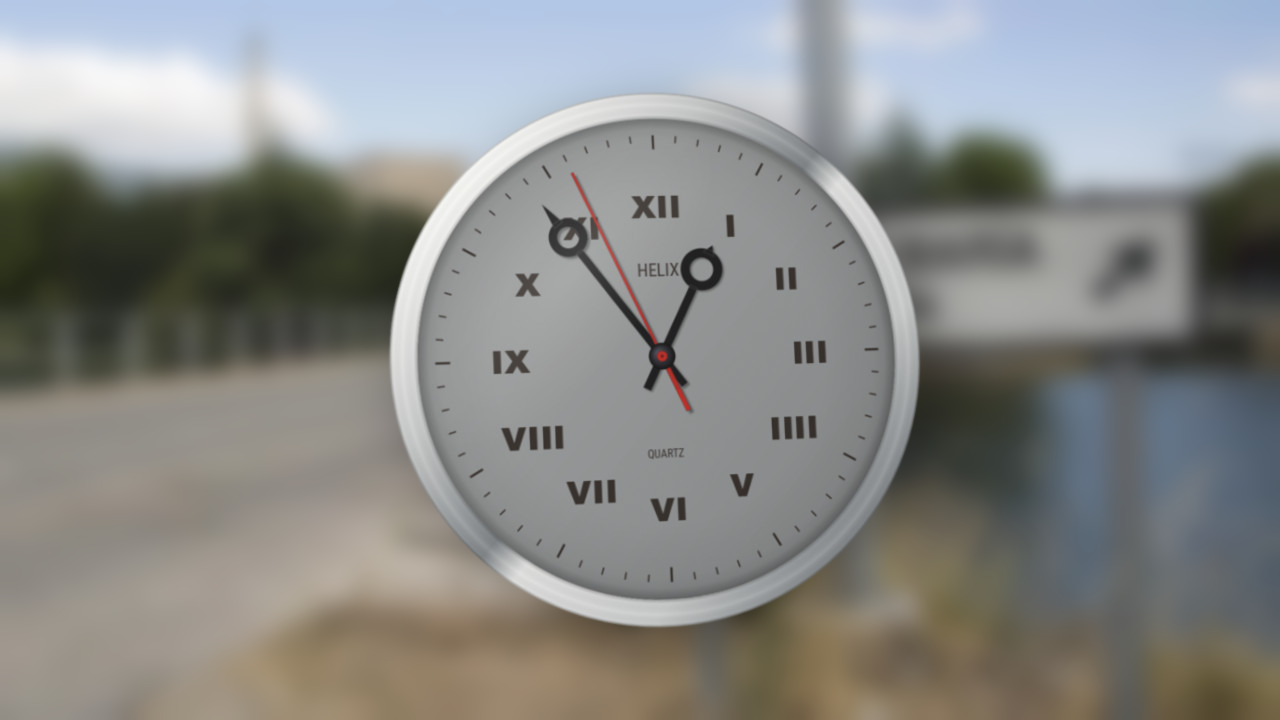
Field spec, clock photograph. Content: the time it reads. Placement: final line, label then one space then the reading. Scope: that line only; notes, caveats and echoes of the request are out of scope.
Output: 12:53:56
